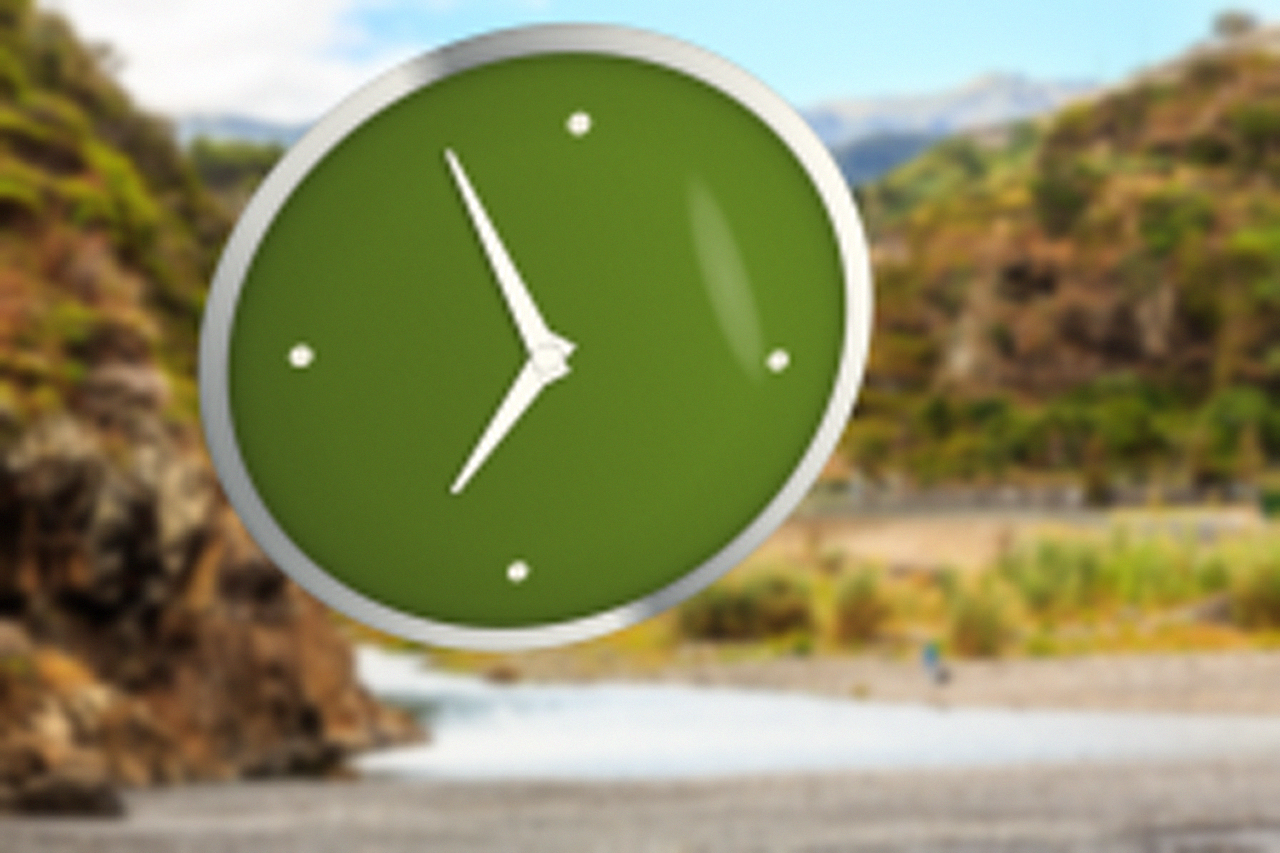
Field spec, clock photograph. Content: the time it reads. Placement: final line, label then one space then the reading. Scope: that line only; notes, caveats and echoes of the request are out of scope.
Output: 6:55
